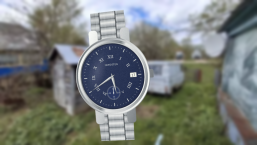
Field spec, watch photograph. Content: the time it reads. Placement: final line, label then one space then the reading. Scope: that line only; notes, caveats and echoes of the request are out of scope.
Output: 5:40
